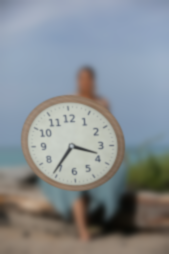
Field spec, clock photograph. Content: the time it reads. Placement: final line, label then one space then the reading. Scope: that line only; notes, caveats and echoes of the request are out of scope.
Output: 3:36
